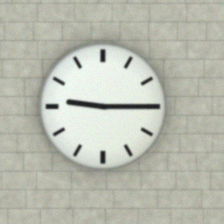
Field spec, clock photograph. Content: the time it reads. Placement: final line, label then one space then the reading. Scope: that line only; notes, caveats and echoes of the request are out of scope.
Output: 9:15
